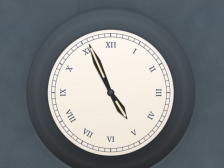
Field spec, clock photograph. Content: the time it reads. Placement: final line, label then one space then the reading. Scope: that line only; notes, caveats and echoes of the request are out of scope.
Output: 4:56
